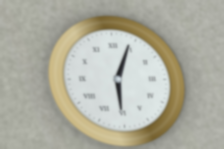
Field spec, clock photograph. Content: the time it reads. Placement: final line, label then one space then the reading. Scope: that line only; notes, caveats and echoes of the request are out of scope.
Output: 6:04
